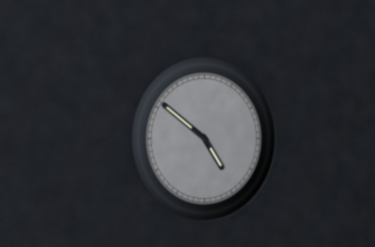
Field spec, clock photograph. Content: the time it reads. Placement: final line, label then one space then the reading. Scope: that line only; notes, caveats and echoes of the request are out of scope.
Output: 4:51
